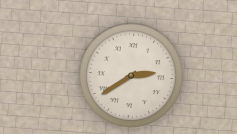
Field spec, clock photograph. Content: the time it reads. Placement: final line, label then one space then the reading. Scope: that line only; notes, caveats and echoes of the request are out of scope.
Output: 2:39
